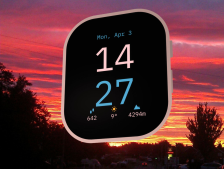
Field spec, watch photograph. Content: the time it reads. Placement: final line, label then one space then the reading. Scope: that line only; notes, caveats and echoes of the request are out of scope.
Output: 14:27
